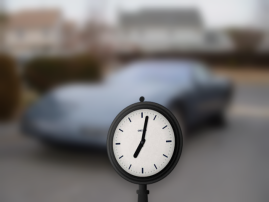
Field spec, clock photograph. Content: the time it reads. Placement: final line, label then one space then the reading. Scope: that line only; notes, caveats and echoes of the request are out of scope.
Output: 7:02
